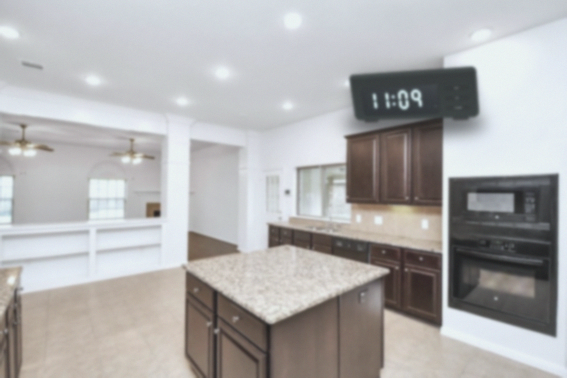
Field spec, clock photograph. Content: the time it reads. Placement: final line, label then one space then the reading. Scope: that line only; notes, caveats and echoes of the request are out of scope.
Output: 11:09
